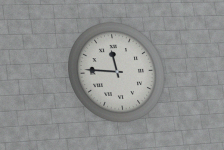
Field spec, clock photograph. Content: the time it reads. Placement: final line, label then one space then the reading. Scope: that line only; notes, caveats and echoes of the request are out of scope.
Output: 11:46
